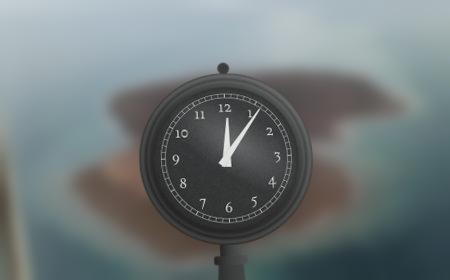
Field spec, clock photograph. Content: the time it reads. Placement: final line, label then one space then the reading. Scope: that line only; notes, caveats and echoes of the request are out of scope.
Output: 12:06
